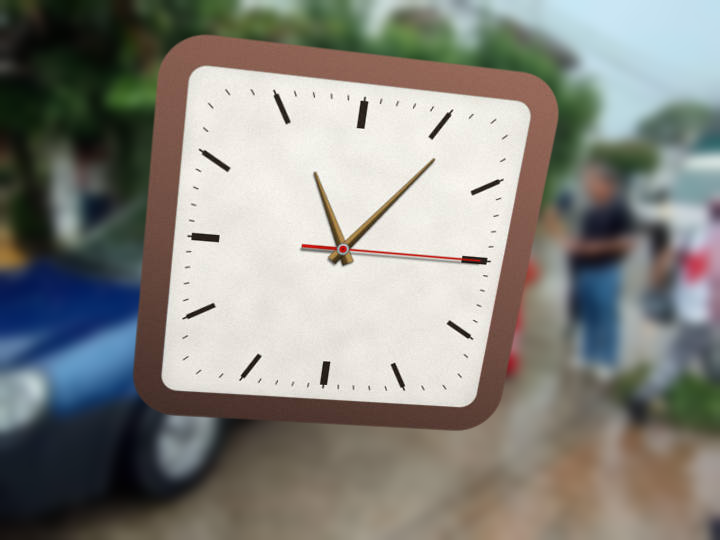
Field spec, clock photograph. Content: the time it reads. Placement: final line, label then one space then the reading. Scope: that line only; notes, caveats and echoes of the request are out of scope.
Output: 11:06:15
